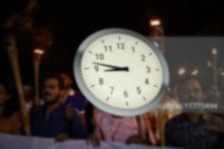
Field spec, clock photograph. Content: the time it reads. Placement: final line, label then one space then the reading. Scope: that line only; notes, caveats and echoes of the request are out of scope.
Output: 8:47
